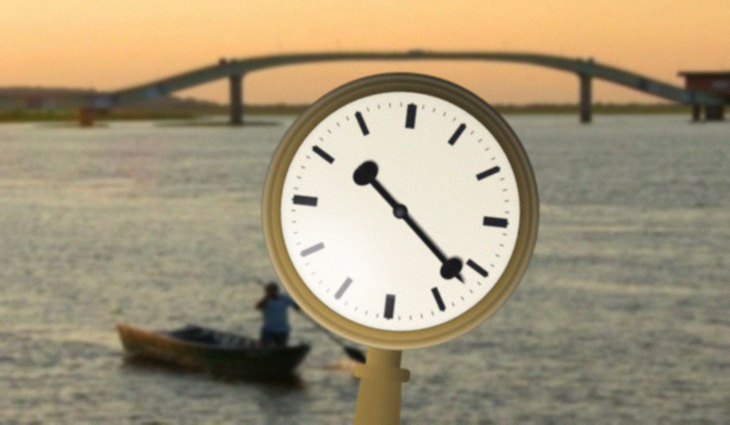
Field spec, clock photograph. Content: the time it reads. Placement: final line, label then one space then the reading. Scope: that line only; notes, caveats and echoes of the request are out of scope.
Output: 10:22
